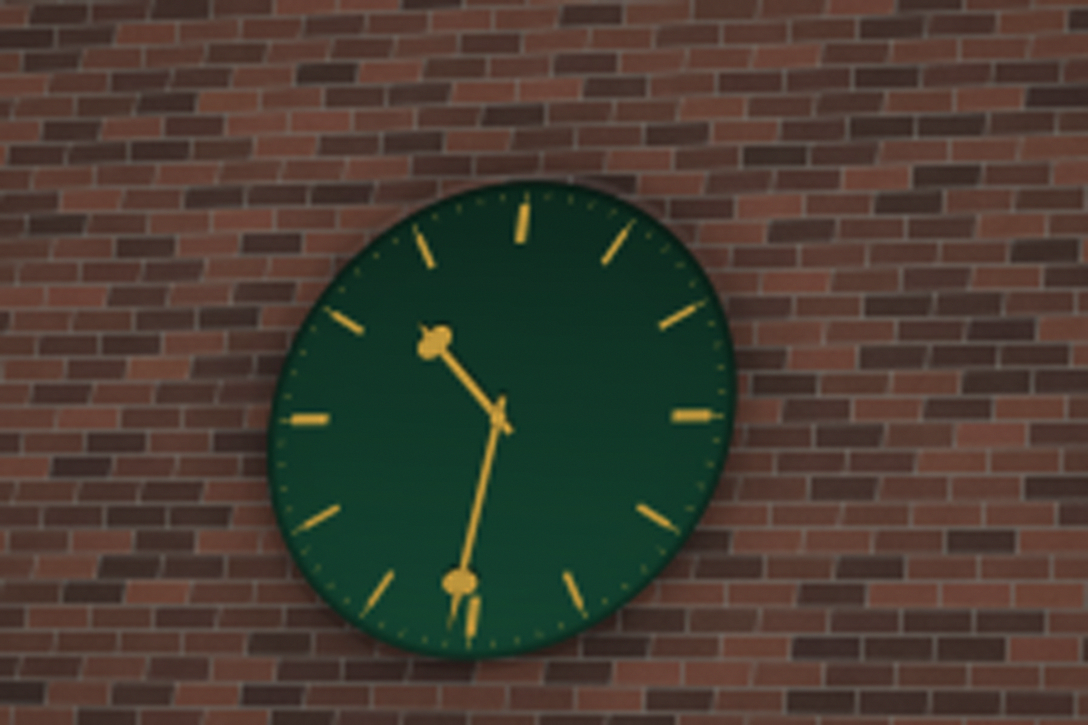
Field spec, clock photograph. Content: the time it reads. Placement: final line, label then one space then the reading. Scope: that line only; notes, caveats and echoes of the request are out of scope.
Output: 10:31
